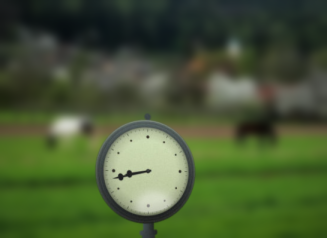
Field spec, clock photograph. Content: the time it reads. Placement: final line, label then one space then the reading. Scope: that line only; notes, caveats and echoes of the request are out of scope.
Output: 8:43
